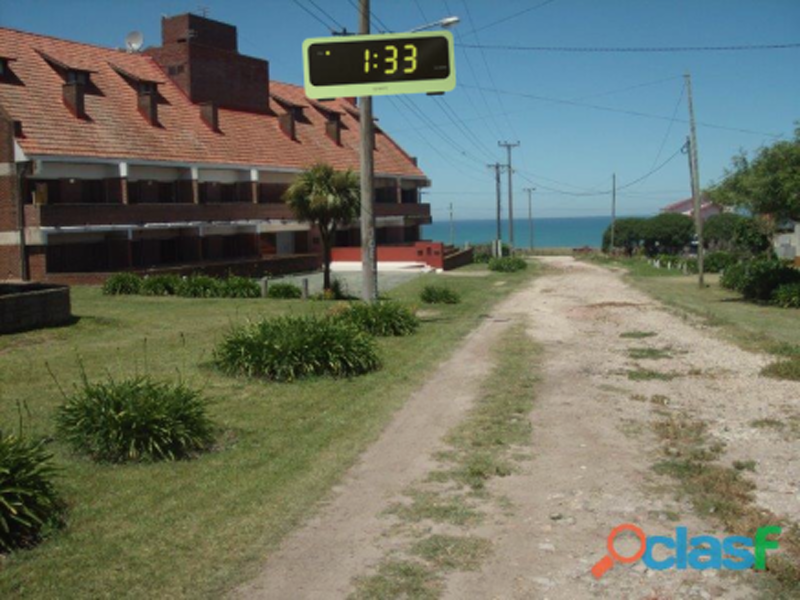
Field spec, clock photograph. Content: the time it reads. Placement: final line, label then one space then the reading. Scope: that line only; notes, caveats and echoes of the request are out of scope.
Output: 1:33
